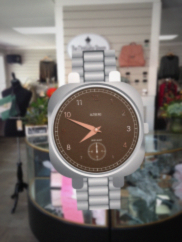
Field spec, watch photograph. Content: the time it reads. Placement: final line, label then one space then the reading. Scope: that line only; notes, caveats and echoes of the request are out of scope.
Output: 7:49
